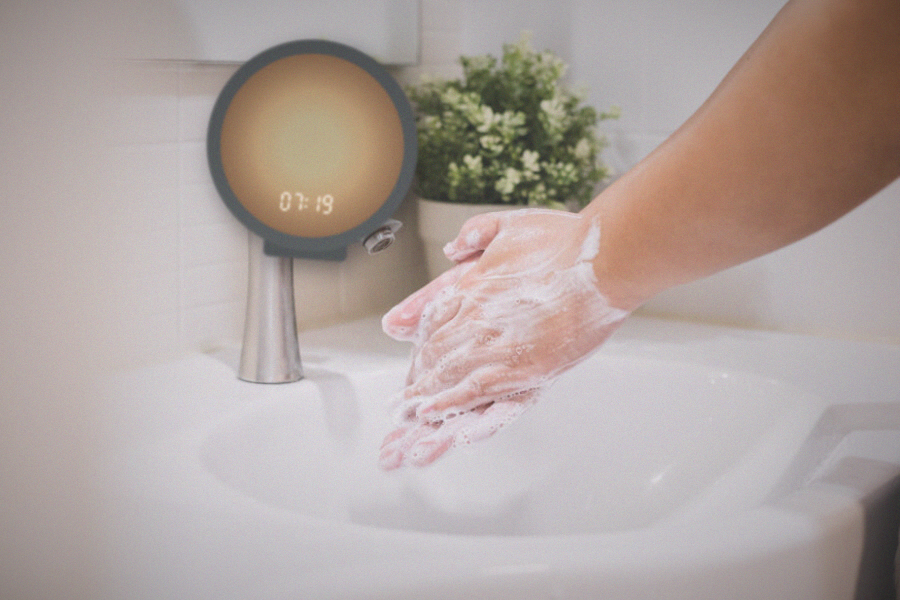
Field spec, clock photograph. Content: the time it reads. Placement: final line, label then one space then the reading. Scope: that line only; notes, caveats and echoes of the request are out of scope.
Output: 7:19
